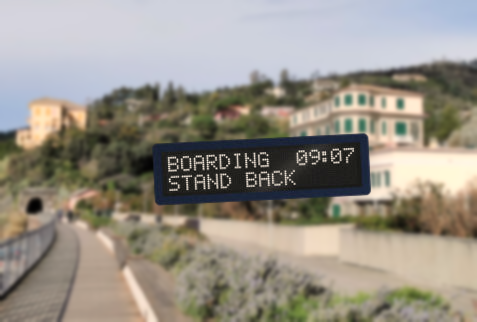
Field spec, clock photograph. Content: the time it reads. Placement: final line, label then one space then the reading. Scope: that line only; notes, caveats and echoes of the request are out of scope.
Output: 9:07
